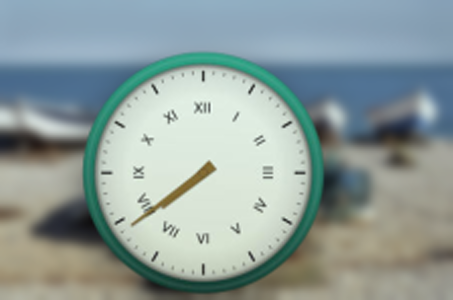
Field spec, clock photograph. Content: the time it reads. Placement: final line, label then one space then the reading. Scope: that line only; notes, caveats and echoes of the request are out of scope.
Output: 7:39
